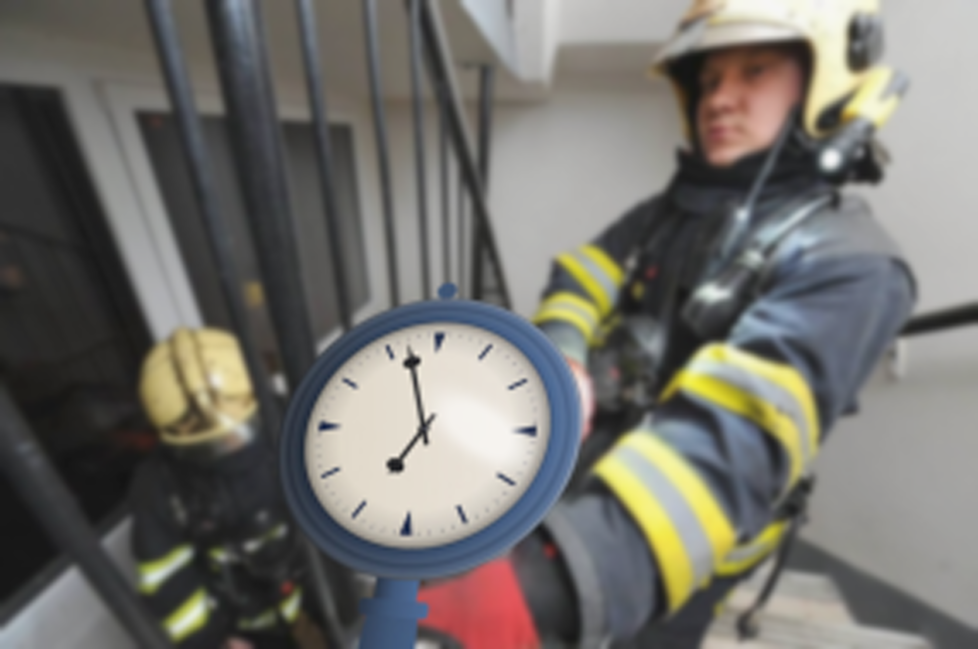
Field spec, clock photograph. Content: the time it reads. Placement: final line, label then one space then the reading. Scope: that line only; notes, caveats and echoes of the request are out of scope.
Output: 6:57
